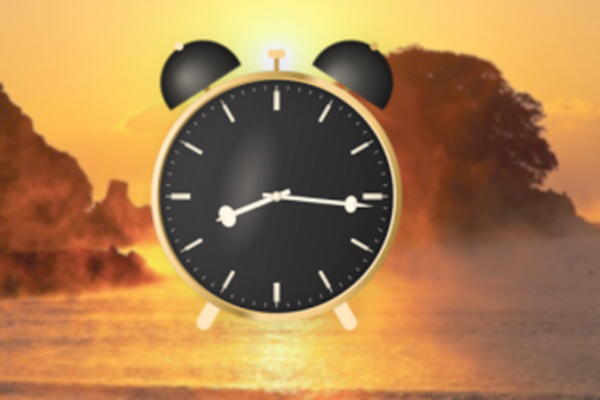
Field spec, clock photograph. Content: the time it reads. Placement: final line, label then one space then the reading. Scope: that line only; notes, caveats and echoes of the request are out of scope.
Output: 8:16
